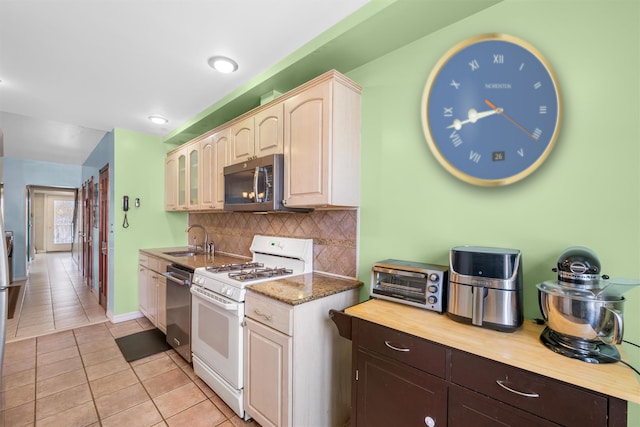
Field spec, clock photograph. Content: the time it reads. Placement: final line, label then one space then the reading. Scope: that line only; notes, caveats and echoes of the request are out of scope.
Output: 8:42:21
